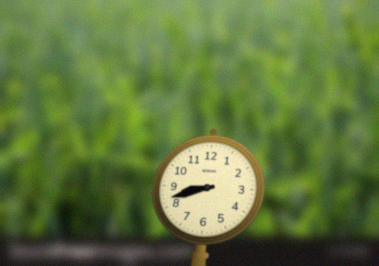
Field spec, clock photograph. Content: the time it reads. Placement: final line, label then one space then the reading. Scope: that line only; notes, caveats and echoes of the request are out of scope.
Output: 8:42
